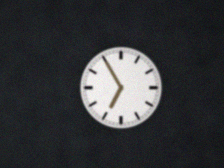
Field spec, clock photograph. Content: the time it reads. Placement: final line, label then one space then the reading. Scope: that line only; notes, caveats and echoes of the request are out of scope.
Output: 6:55
